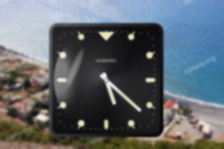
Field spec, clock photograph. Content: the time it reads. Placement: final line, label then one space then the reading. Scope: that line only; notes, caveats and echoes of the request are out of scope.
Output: 5:22
